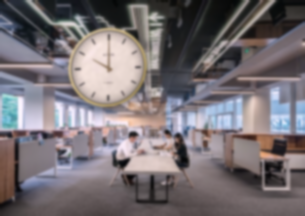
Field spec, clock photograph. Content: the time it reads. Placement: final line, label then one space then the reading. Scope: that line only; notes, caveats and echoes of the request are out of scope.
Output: 10:00
